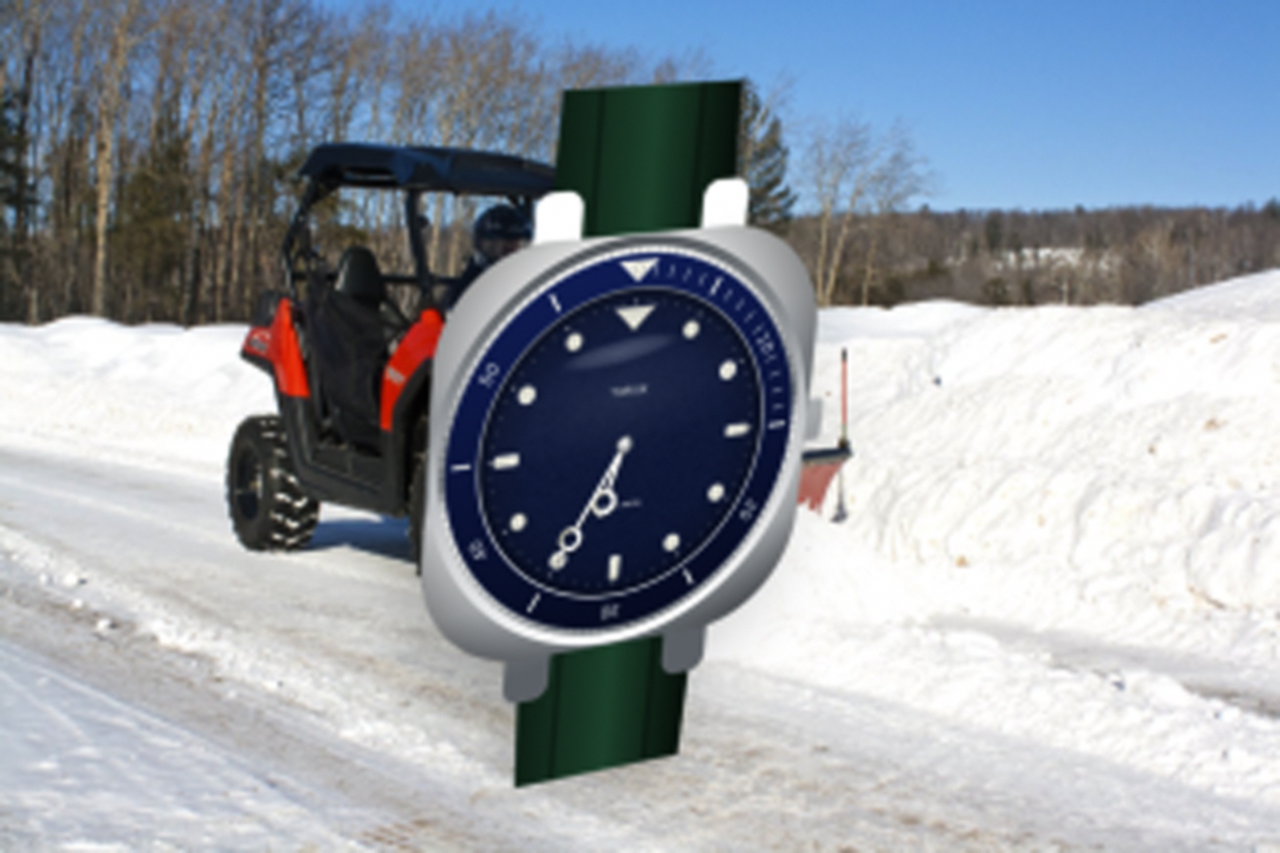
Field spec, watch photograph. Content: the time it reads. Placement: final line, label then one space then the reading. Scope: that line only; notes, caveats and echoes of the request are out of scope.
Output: 6:35
